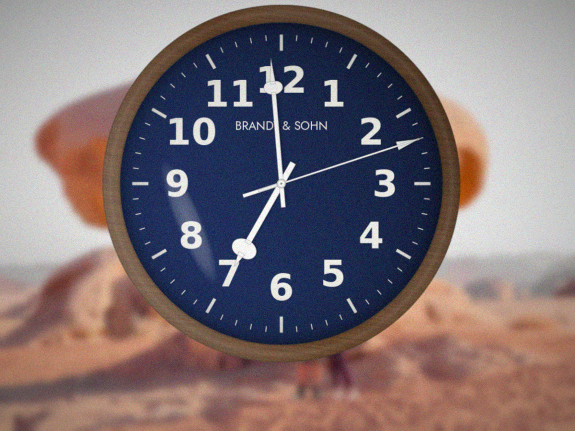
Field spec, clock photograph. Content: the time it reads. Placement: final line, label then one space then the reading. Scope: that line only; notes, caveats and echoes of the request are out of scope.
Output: 6:59:12
